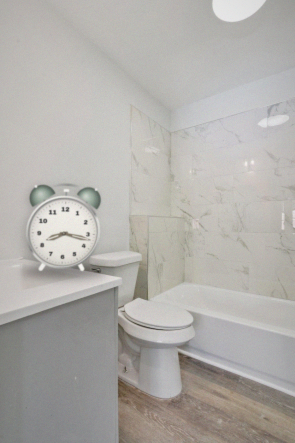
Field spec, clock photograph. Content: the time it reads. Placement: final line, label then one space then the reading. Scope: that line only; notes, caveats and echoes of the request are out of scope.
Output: 8:17
